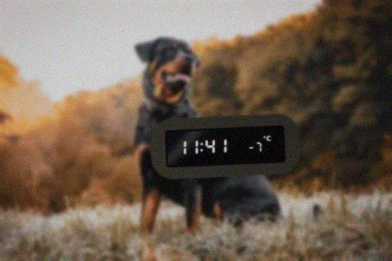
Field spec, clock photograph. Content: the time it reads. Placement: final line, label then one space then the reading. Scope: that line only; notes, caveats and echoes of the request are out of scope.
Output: 11:41
